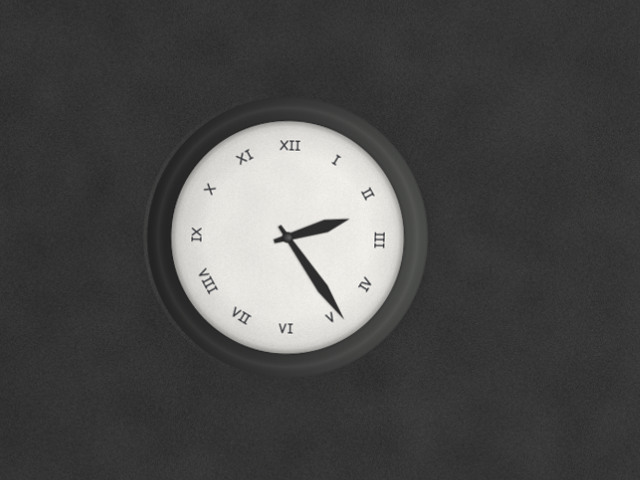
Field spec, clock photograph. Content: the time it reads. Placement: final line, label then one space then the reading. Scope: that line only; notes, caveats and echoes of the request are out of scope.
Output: 2:24
